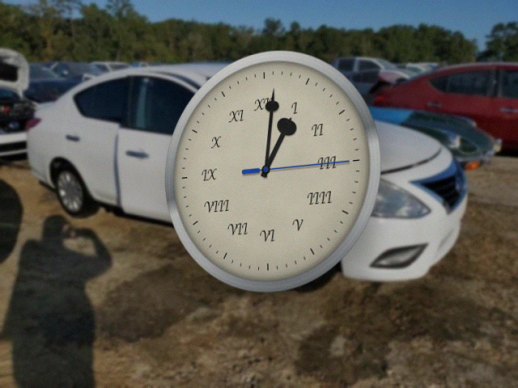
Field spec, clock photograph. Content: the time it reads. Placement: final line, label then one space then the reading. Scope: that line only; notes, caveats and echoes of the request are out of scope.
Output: 1:01:15
